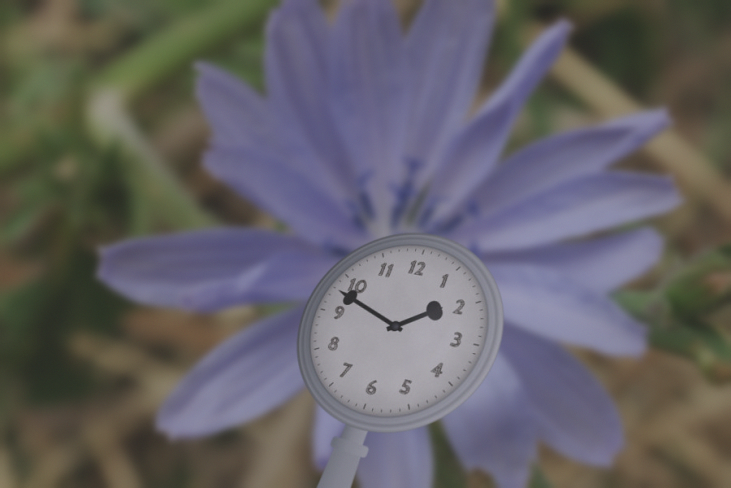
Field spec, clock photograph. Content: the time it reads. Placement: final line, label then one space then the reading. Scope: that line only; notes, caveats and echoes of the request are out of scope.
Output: 1:48
